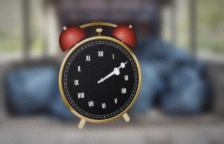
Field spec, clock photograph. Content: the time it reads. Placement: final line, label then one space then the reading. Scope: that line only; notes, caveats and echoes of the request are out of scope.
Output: 2:10
